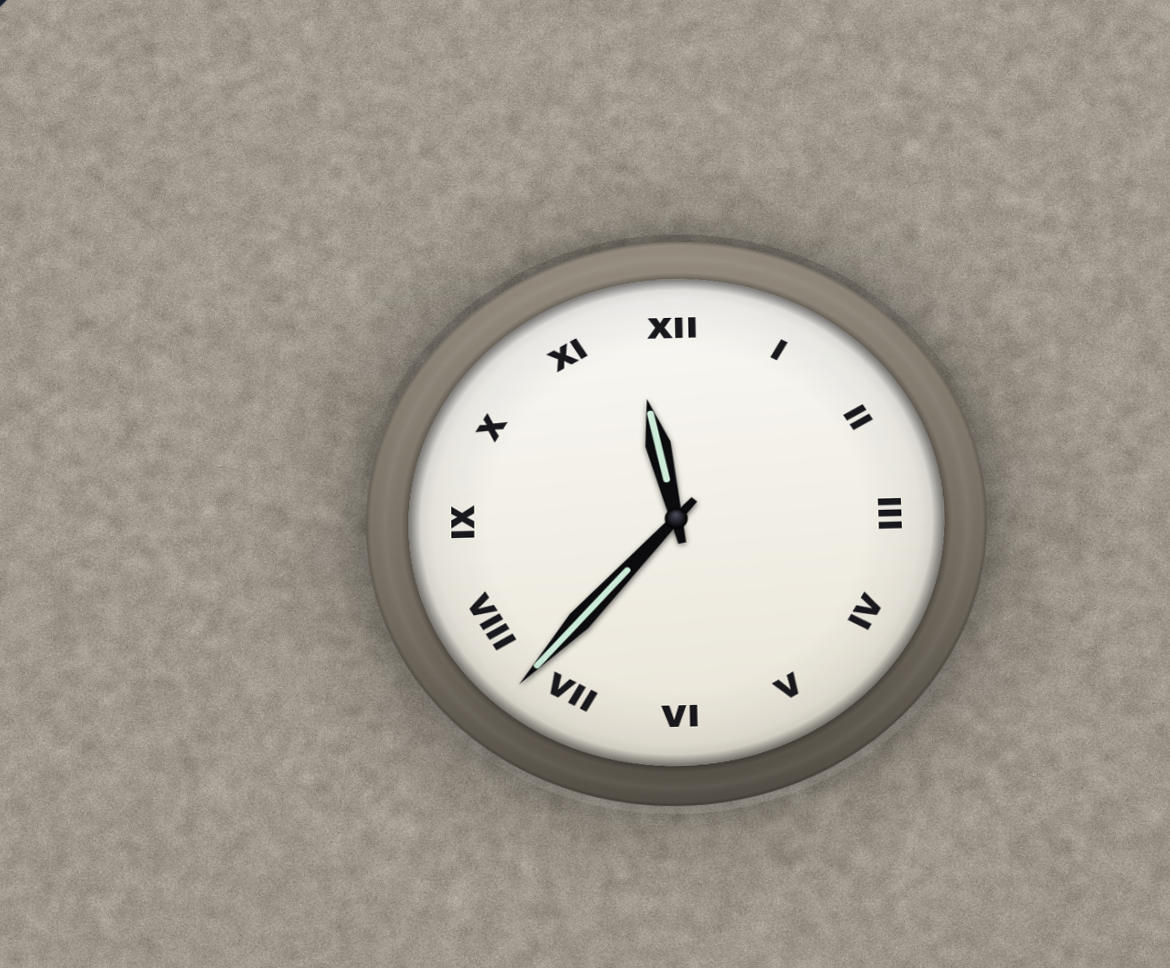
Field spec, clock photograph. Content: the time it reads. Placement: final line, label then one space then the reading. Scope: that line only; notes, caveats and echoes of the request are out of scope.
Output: 11:37
